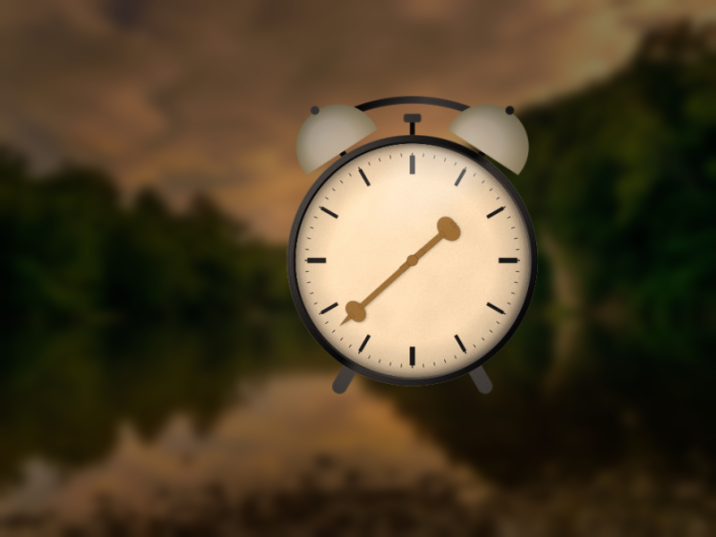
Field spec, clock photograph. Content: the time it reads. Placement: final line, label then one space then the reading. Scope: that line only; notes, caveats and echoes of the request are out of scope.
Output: 1:38
